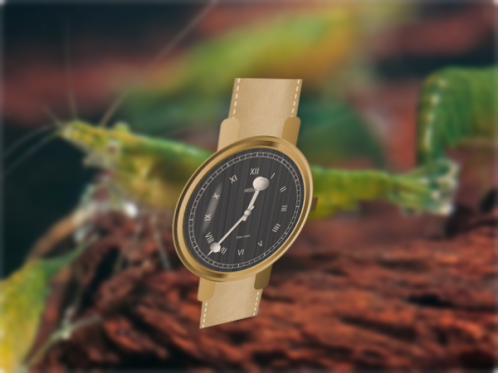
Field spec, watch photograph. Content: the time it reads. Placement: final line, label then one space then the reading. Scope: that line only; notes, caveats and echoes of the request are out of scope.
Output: 12:37
